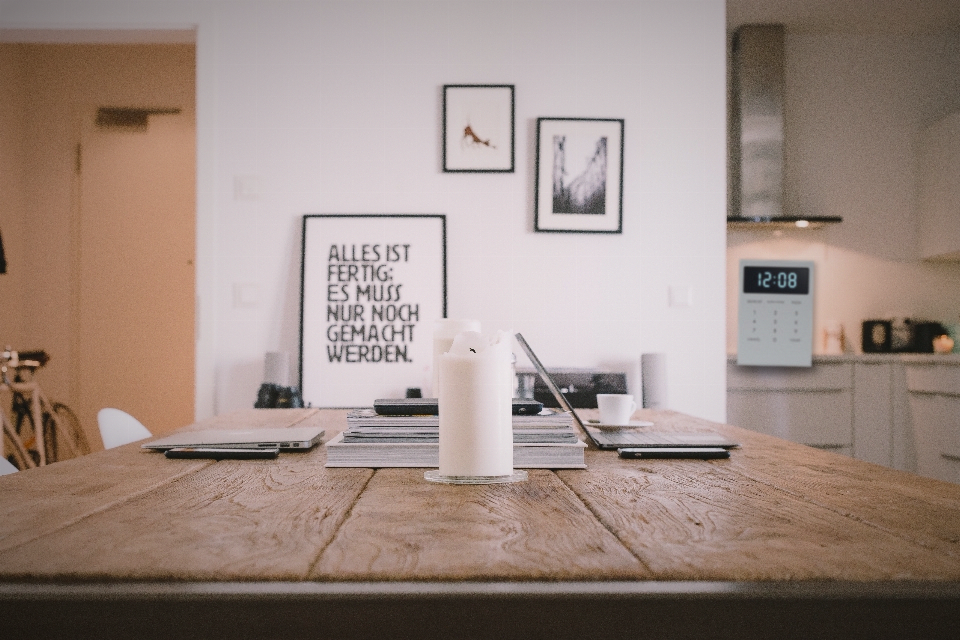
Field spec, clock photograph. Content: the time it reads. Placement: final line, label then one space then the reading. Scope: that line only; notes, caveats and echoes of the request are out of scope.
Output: 12:08
